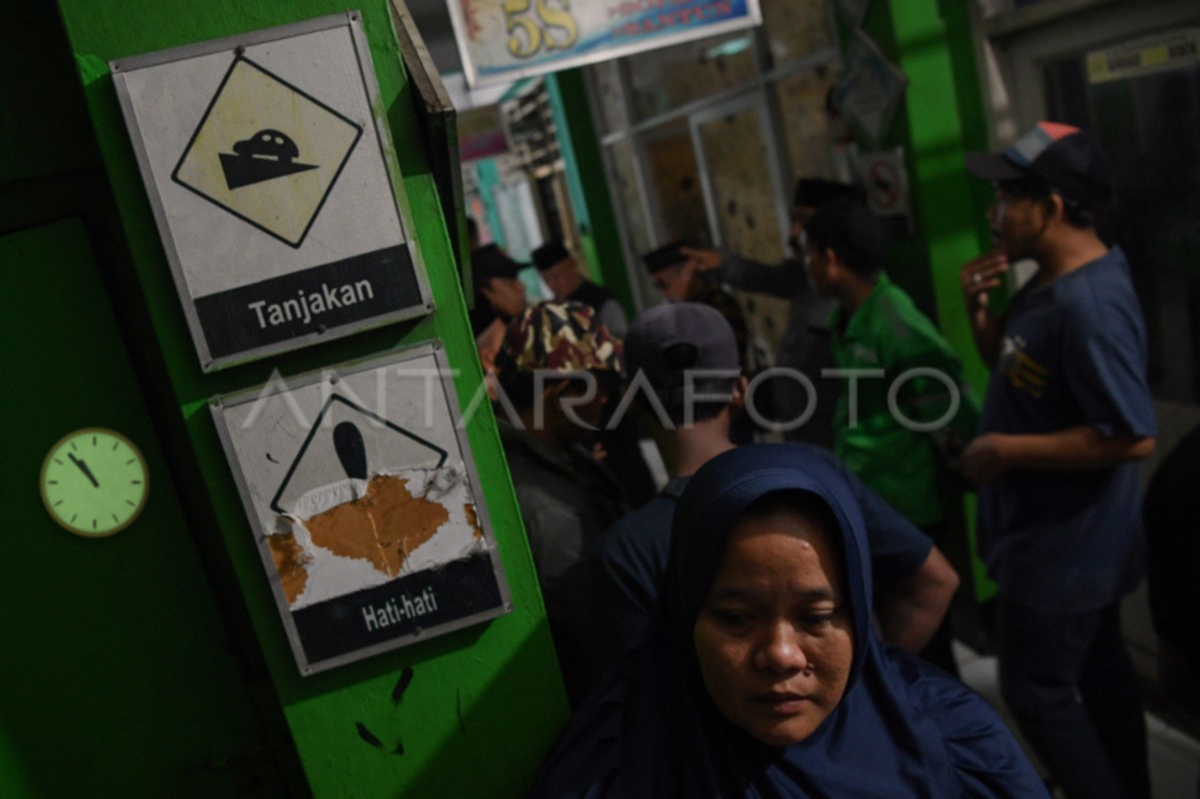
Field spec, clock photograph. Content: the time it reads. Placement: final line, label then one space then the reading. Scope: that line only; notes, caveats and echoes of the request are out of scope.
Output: 10:53
